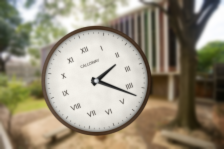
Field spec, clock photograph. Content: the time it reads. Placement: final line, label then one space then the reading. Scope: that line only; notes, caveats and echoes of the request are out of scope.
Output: 2:22
